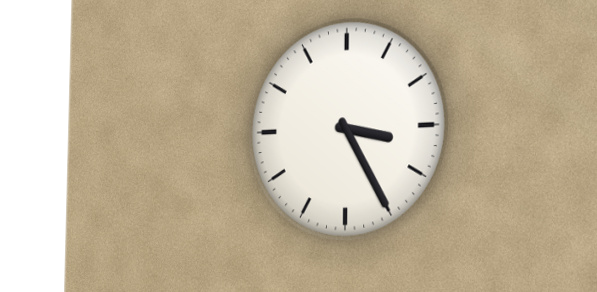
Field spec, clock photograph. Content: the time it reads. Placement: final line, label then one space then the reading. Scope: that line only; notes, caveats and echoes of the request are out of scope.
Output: 3:25
